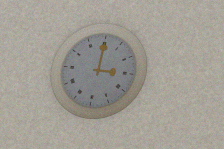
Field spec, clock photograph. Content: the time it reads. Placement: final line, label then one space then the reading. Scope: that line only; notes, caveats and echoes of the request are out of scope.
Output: 3:00
